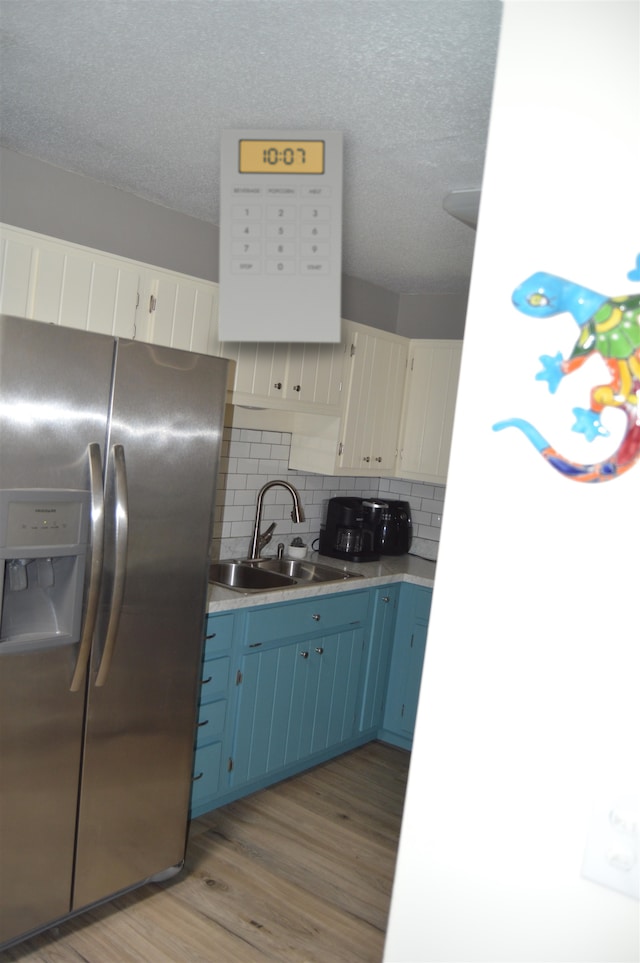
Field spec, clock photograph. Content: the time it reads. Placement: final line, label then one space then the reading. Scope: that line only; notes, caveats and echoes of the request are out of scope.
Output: 10:07
